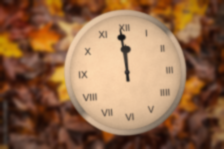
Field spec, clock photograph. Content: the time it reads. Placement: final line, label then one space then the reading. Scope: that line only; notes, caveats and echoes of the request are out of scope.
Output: 11:59
